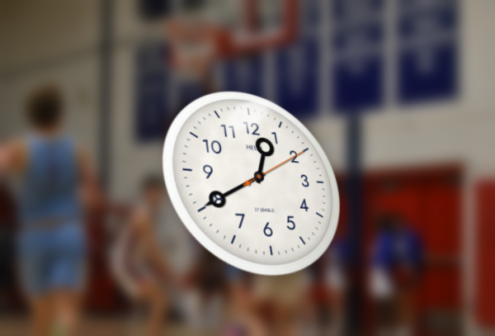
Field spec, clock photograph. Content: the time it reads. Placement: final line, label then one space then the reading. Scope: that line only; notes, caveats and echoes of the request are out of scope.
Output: 12:40:10
